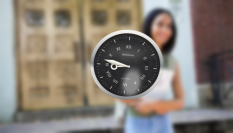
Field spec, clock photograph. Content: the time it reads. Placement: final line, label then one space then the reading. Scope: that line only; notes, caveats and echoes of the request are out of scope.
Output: 8:47
